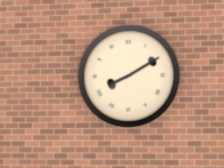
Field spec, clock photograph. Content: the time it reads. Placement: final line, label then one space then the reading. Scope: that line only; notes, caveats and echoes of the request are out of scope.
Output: 8:10
